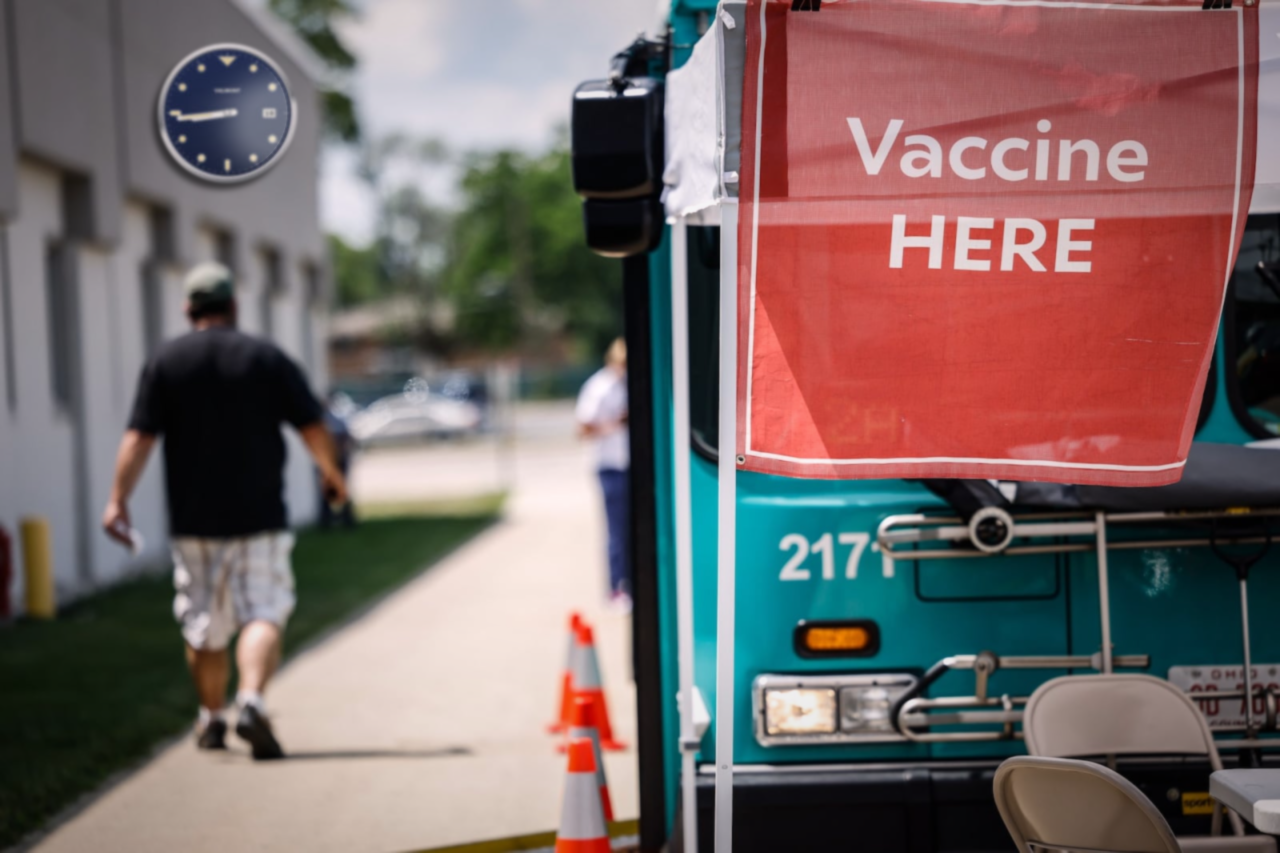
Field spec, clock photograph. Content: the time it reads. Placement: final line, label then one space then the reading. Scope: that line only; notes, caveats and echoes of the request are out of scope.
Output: 8:44
